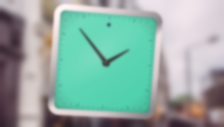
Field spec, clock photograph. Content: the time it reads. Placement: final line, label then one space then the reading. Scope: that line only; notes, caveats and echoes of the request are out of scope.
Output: 1:53
